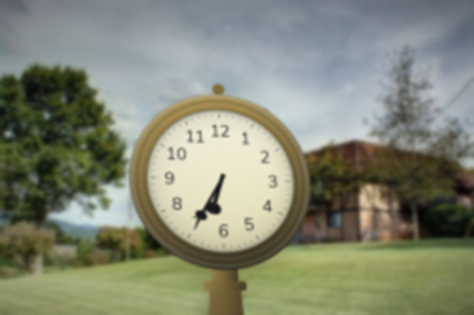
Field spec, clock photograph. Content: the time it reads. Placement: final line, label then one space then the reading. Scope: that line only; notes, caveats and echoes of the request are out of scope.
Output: 6:35
